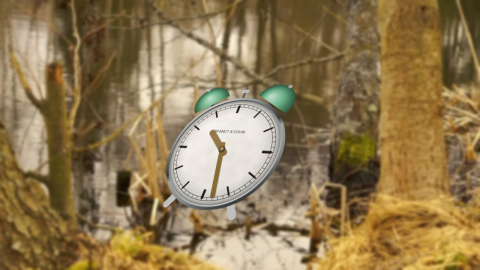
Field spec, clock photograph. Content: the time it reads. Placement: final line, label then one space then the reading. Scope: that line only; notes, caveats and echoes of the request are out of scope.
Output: 10:28
